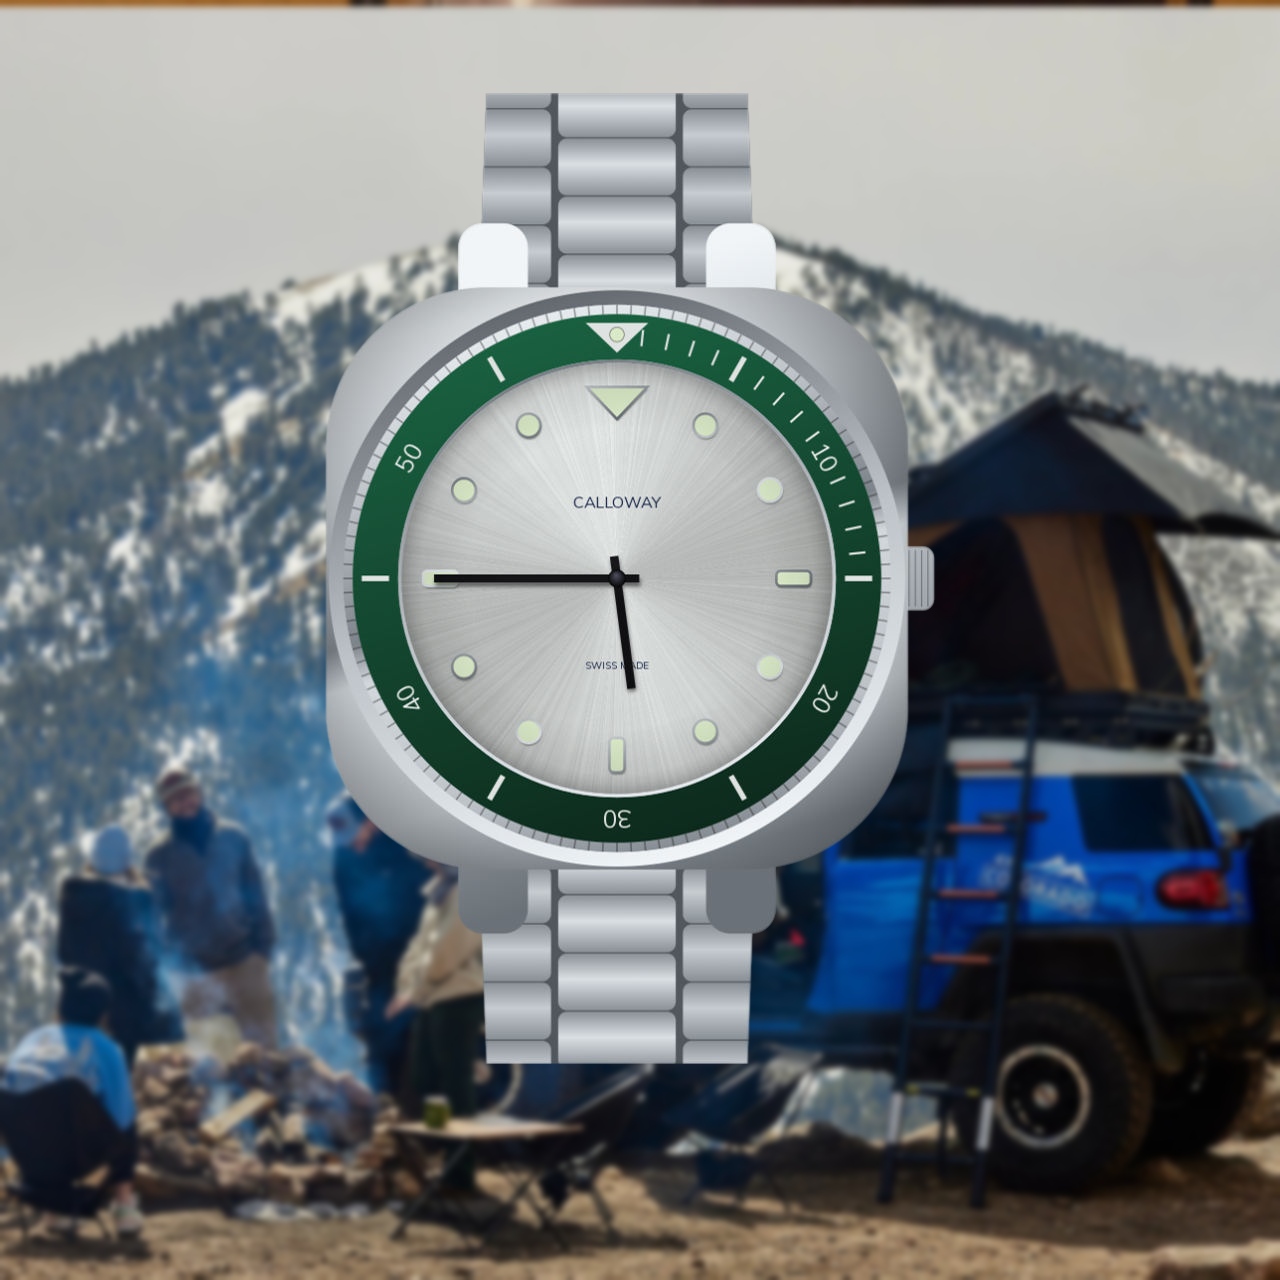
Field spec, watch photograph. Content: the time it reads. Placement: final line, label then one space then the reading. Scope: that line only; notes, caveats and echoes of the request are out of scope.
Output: 5:45
